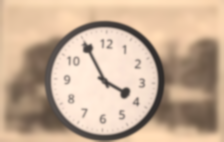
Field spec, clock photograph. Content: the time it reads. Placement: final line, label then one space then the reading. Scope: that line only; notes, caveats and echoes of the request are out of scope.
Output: 3:55
